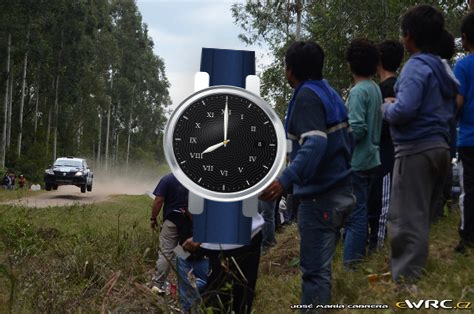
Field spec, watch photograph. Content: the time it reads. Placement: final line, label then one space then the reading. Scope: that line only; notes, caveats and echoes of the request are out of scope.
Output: 8:00
